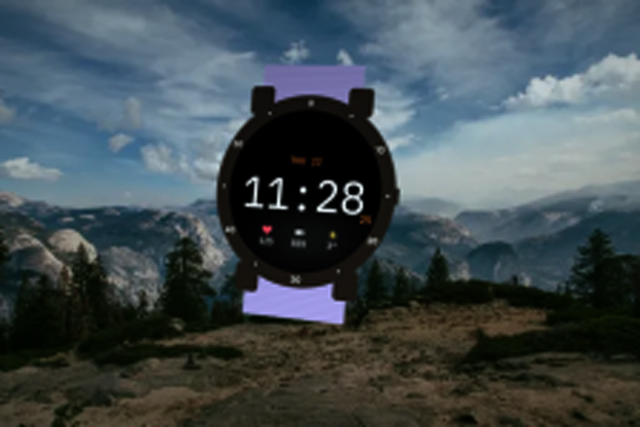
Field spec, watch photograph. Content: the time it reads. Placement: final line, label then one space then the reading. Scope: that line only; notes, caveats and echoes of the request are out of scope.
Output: 11:28
